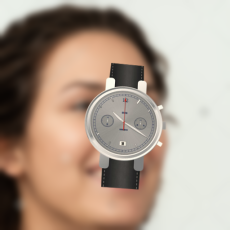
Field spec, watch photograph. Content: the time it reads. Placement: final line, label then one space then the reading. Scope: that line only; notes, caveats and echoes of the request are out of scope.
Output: 10:20
